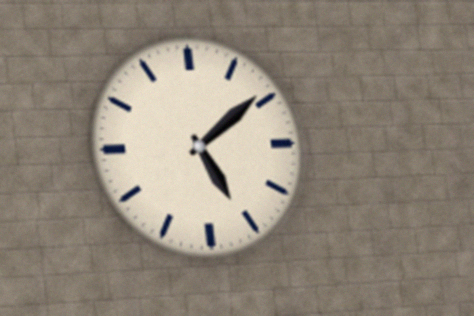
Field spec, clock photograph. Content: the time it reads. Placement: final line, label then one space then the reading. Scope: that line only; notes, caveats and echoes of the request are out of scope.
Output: 5:09
